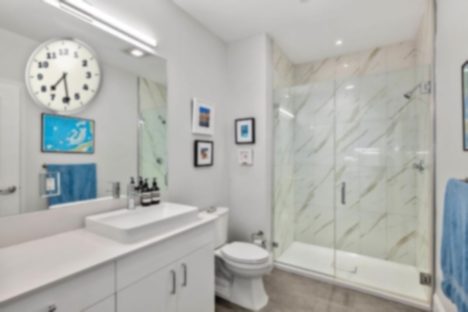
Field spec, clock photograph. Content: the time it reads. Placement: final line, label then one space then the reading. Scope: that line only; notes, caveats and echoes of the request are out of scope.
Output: 7:29
